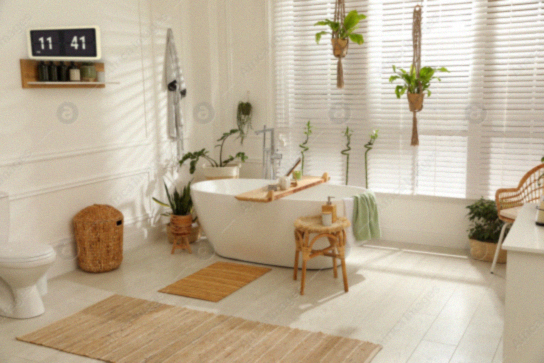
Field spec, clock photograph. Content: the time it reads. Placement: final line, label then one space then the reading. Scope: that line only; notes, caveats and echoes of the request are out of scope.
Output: 11:41
